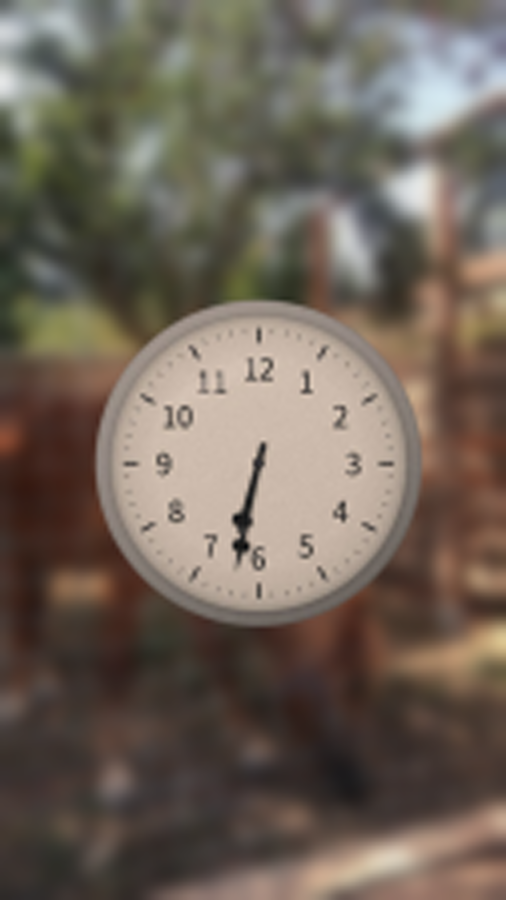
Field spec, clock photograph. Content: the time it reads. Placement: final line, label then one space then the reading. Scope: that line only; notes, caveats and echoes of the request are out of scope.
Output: 6:32
